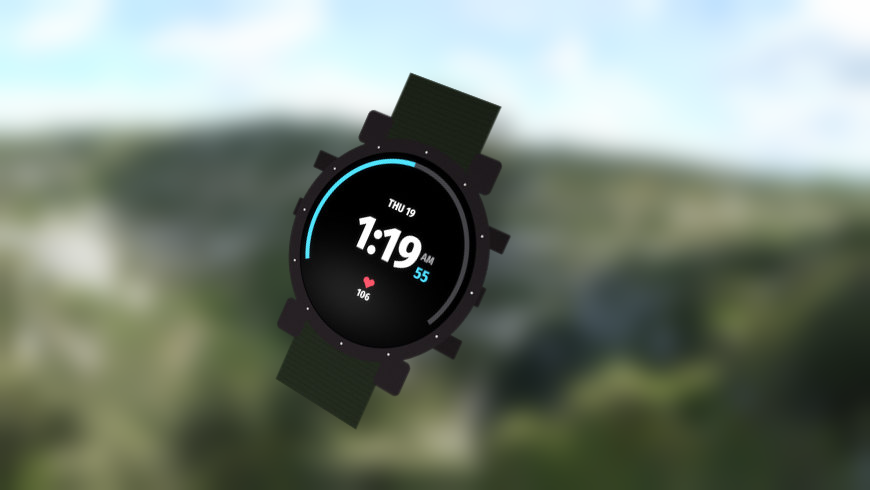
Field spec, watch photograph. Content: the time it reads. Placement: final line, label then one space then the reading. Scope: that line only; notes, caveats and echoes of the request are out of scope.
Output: 1:19:55
